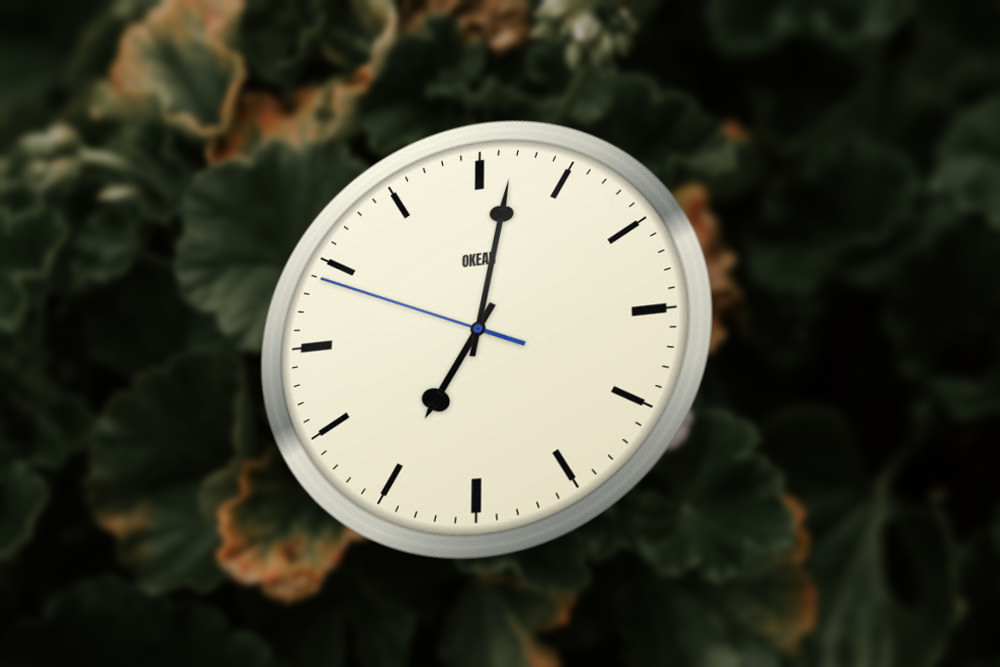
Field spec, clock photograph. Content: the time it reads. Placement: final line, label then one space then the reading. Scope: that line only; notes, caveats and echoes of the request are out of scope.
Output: 7:01:49
